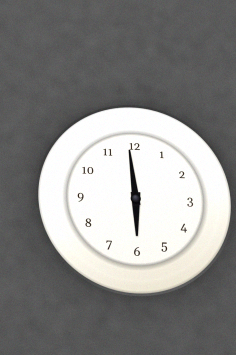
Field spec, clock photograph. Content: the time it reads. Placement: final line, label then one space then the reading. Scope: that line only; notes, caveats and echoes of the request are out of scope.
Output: 5:59
